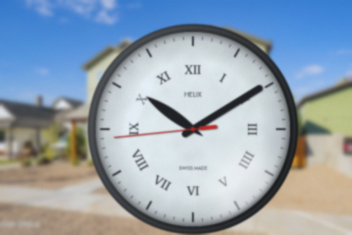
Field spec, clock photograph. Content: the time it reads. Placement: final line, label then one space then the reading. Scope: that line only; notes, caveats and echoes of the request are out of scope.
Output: 10:09:44
